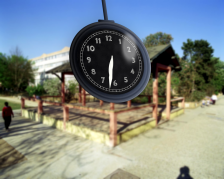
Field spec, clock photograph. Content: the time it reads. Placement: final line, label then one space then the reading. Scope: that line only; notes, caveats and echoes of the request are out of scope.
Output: 6:32
